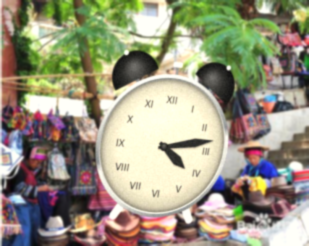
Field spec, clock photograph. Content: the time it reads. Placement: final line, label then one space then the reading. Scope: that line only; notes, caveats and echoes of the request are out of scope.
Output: 4:13
